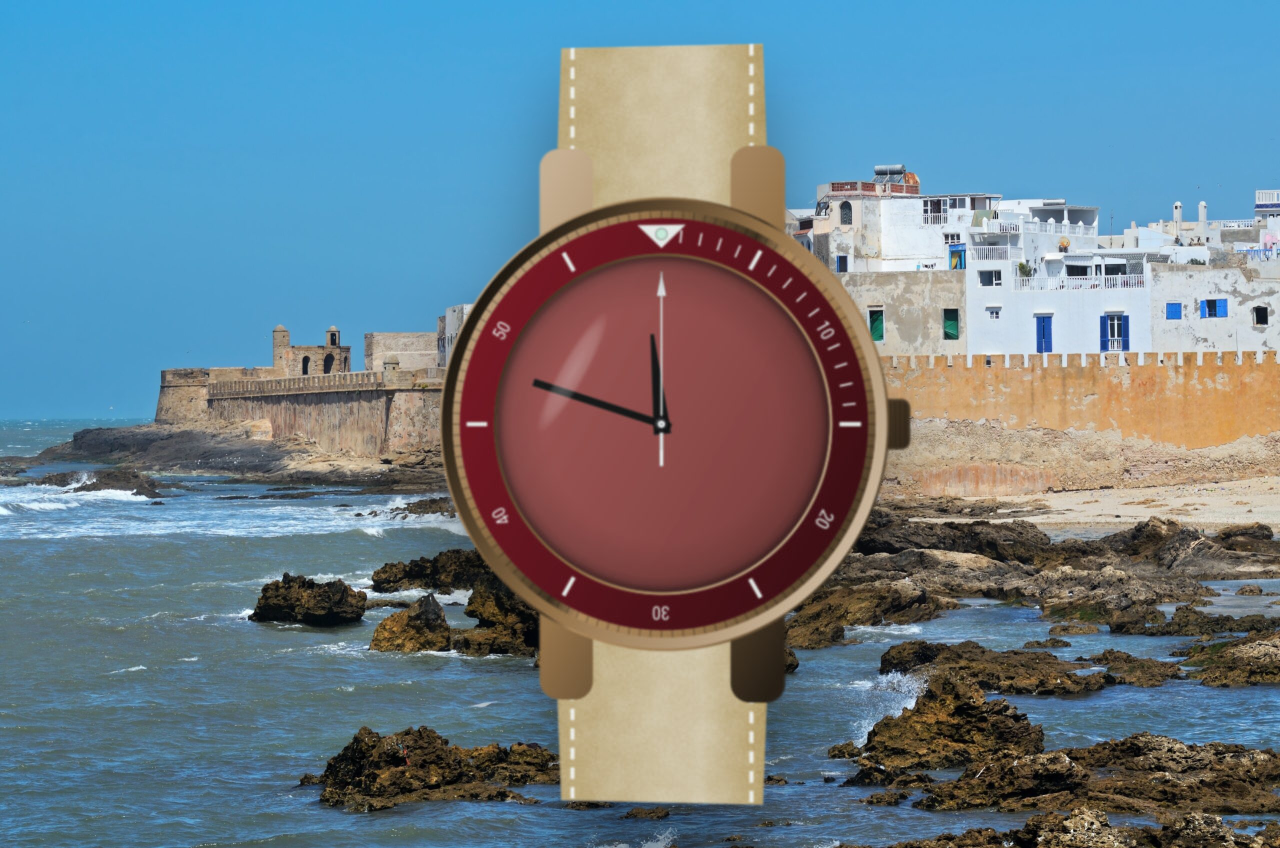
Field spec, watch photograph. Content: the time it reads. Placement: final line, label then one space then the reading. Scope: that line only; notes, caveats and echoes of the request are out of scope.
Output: 11:48:00
